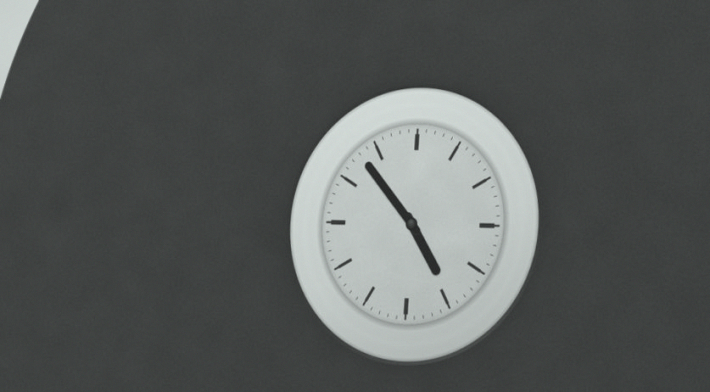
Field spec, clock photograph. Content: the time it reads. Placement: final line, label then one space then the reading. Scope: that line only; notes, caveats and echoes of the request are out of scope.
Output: 4:53
